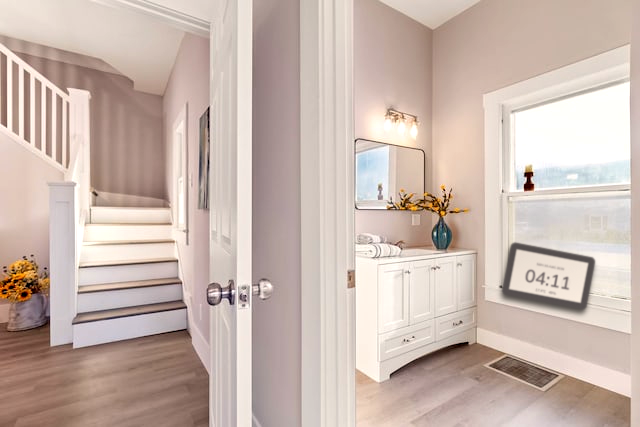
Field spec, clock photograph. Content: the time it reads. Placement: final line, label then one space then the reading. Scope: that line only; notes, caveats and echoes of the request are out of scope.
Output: 4:11
